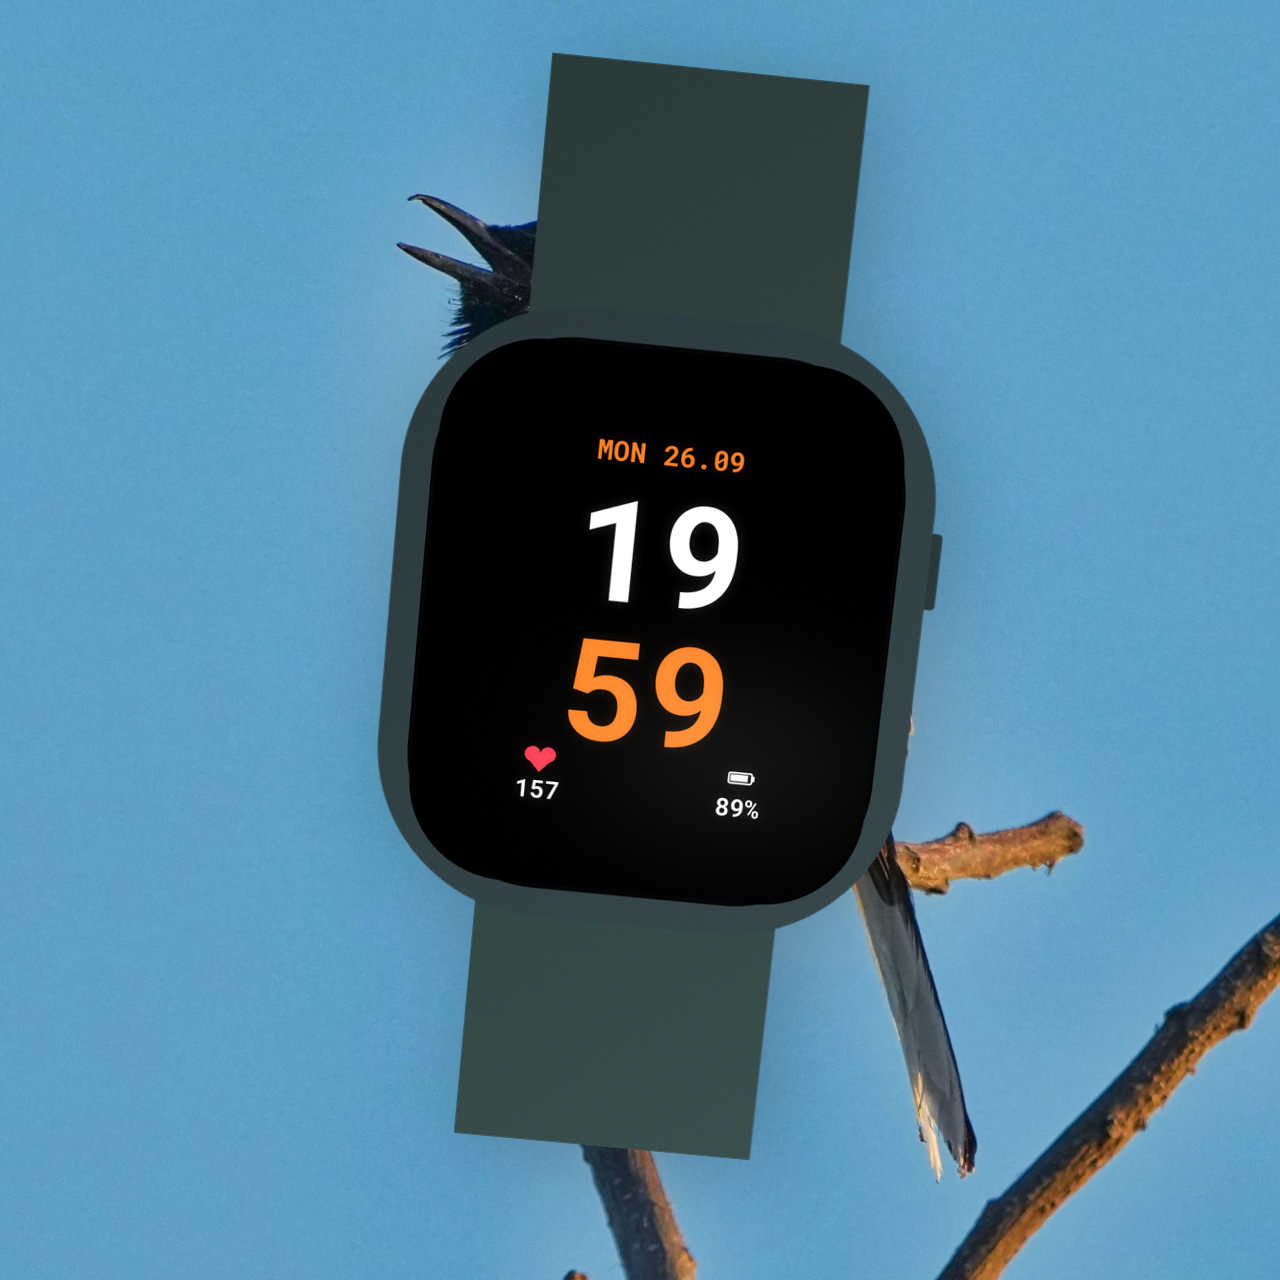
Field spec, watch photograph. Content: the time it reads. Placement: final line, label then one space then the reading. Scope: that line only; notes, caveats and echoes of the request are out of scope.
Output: 19:59
